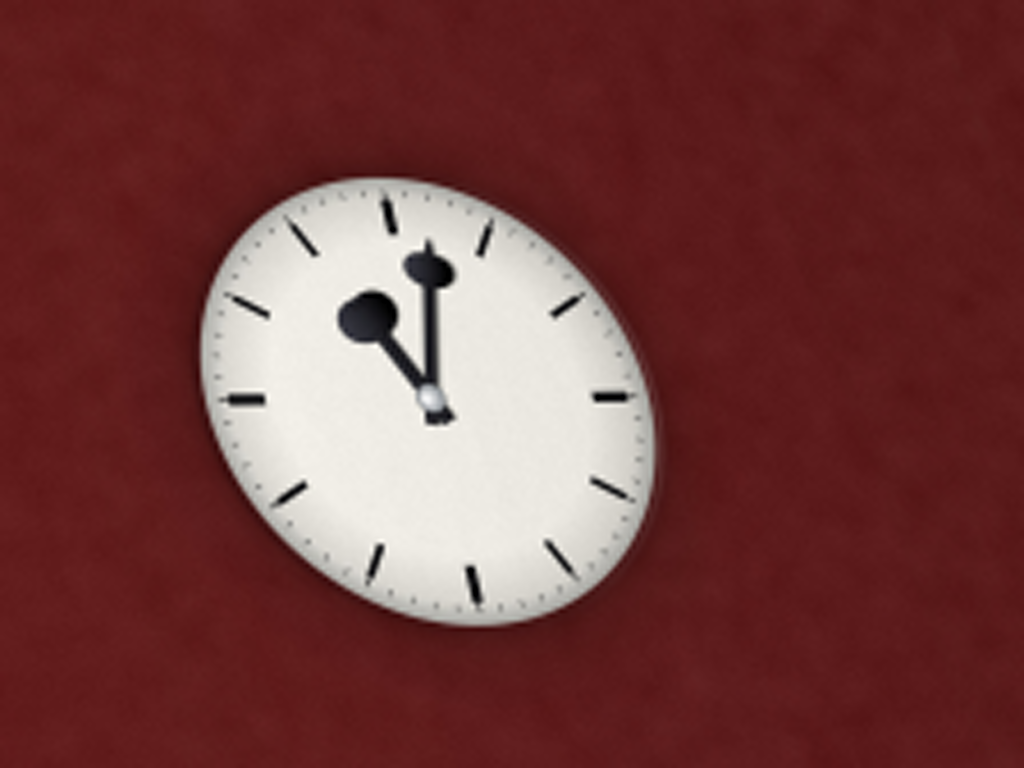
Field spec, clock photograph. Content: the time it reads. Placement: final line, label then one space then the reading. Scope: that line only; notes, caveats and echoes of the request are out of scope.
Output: 11:02
